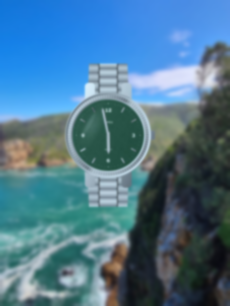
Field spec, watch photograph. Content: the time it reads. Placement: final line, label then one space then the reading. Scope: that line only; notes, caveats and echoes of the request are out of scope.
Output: 5:58
